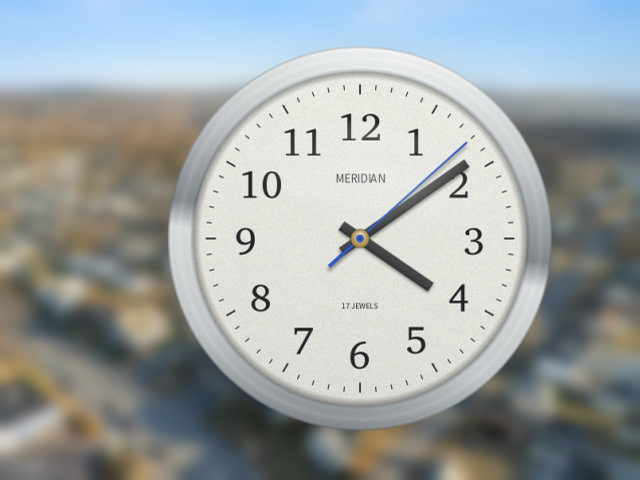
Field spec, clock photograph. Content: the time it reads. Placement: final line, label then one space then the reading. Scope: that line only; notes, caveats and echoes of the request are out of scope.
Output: 4:09:08
